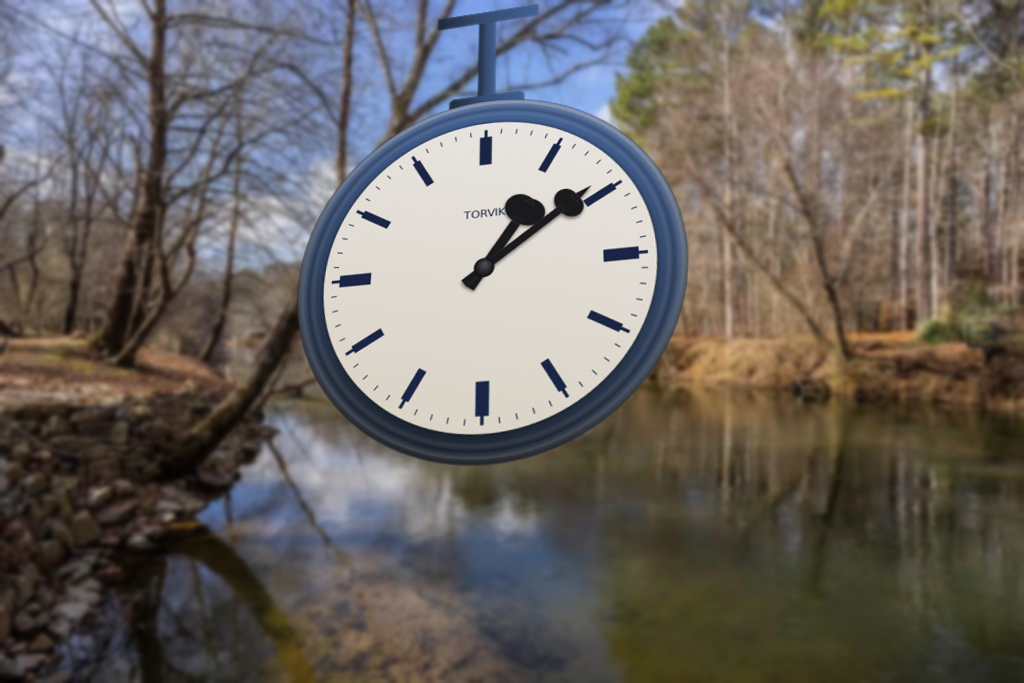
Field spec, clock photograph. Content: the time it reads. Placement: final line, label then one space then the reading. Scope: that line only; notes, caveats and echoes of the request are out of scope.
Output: 1:09
